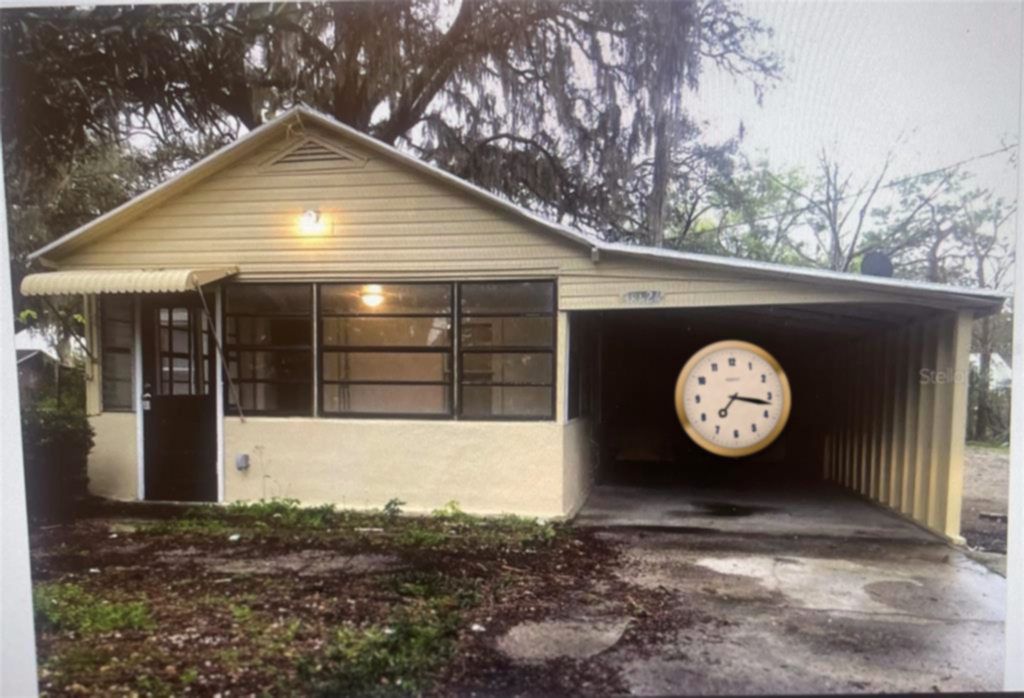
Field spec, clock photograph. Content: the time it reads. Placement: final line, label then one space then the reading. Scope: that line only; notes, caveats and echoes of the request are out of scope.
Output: 7:17
